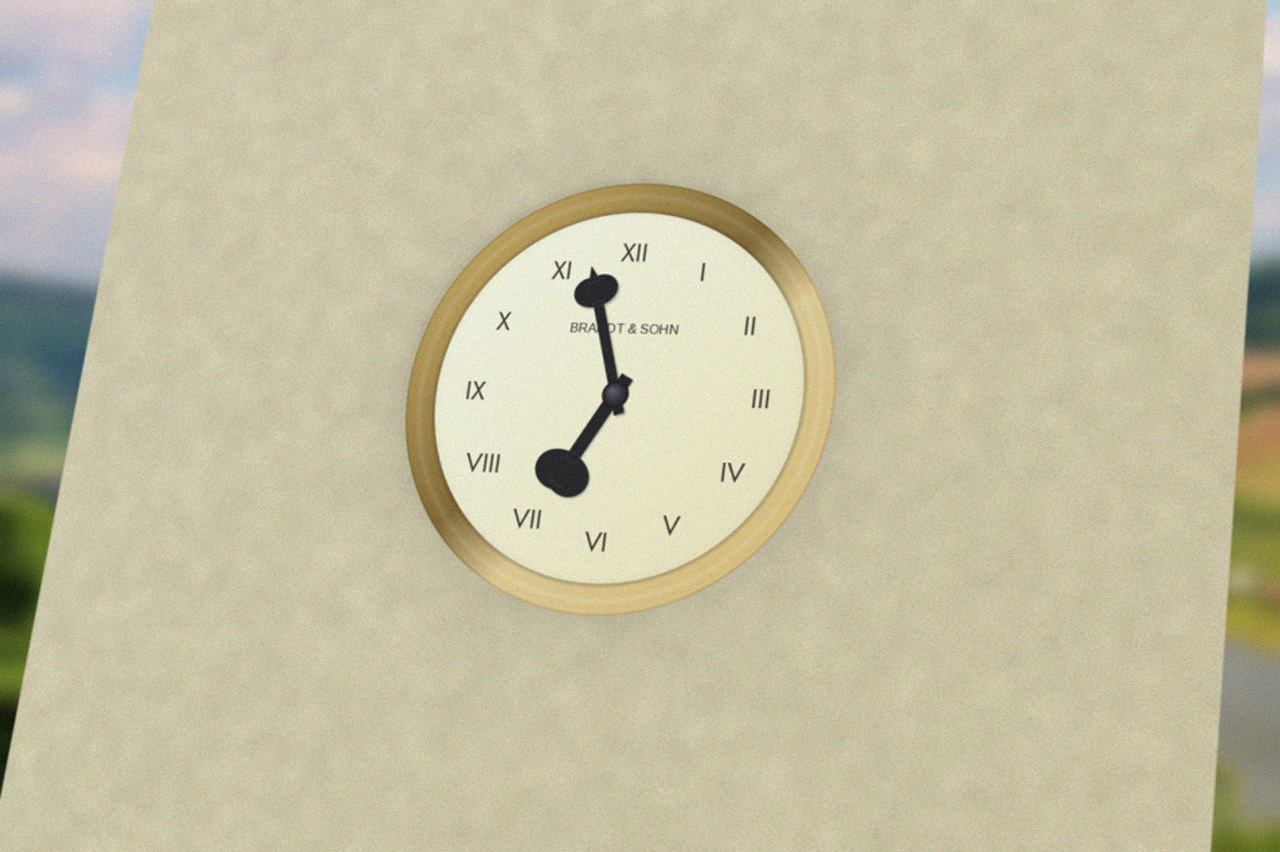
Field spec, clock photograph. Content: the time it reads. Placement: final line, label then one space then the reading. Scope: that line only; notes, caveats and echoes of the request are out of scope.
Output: 6:57
